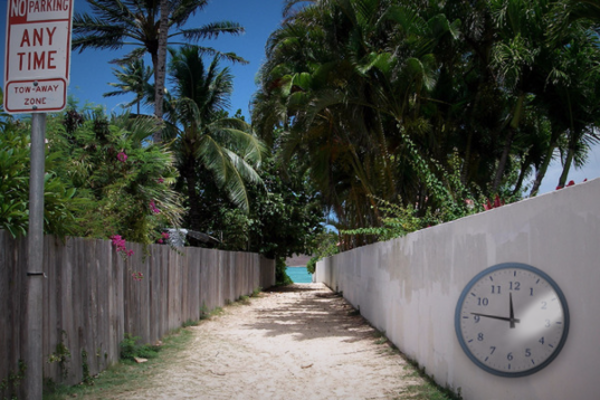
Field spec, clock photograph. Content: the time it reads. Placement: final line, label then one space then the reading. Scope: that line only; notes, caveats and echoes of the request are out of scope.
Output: 11:46
